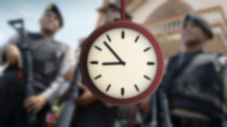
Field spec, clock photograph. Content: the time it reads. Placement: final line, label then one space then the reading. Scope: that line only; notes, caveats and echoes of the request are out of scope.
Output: 8:53
